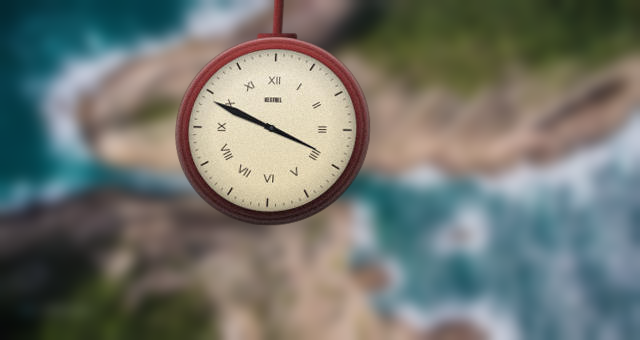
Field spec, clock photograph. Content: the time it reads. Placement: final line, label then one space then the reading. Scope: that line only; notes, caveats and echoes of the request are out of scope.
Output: 3:49
